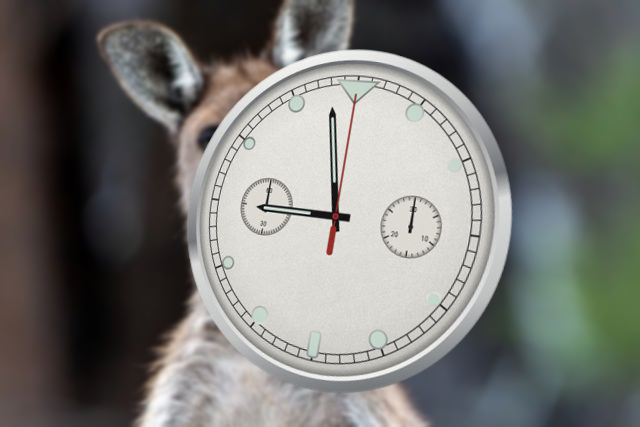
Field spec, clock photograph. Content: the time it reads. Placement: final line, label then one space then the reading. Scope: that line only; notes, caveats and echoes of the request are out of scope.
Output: 8:58
